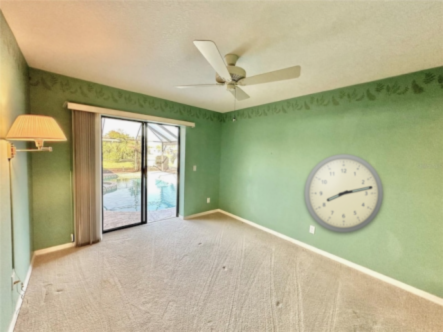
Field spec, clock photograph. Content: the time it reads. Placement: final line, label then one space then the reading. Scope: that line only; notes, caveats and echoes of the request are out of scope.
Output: 8:13
